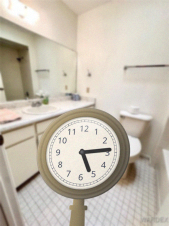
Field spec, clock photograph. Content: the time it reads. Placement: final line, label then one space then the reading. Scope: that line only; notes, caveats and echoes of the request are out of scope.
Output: 5:14
